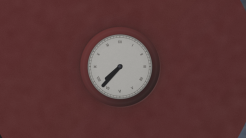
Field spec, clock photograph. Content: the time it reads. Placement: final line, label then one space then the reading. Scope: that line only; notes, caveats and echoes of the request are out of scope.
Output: 7:37
